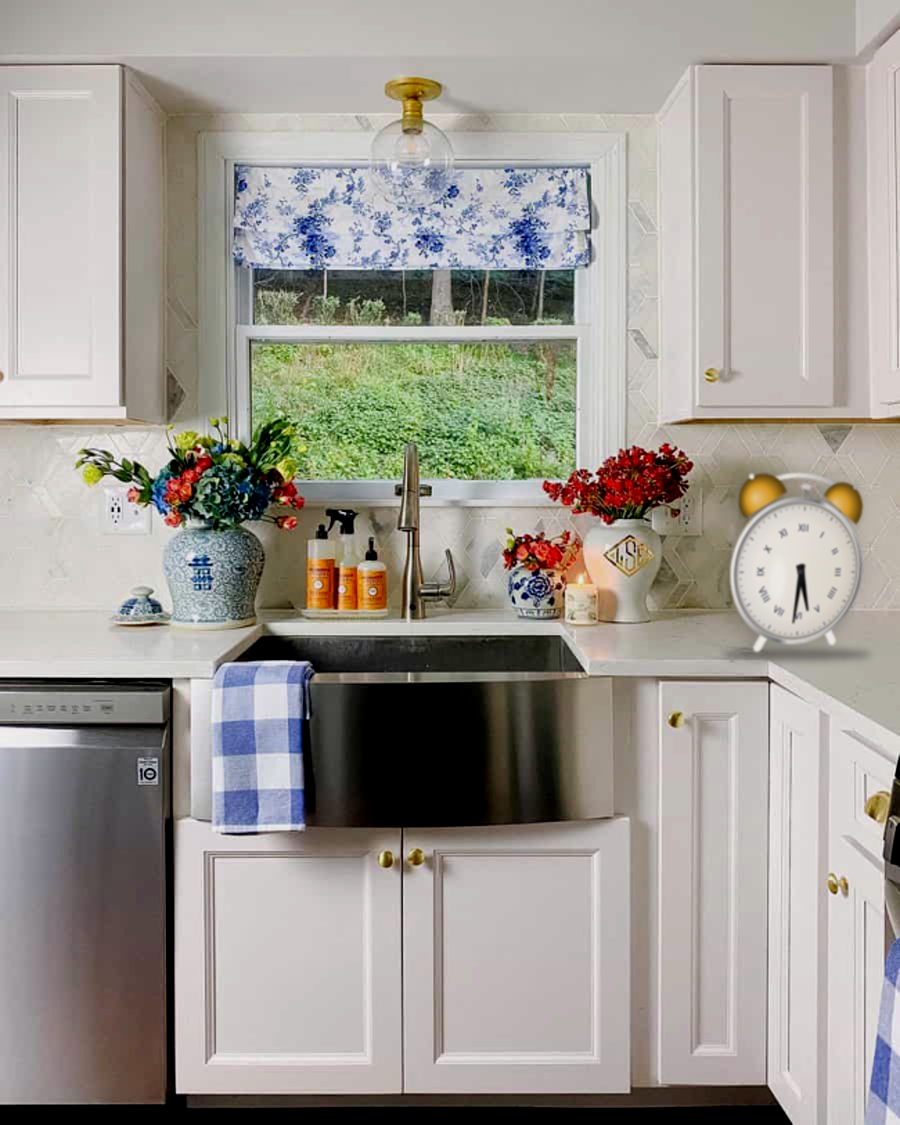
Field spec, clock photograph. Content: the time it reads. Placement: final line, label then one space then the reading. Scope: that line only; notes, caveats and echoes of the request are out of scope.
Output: 5:31
